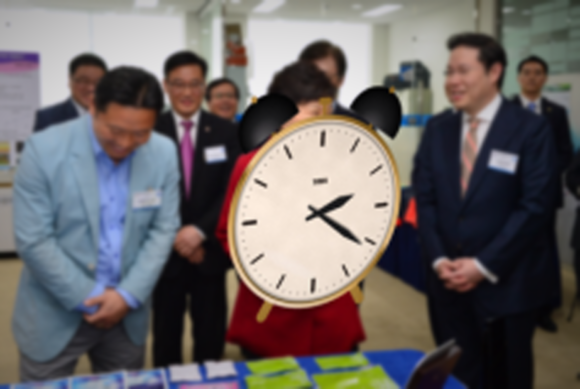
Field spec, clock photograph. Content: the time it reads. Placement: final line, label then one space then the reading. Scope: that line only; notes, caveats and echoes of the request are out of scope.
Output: 2:21
